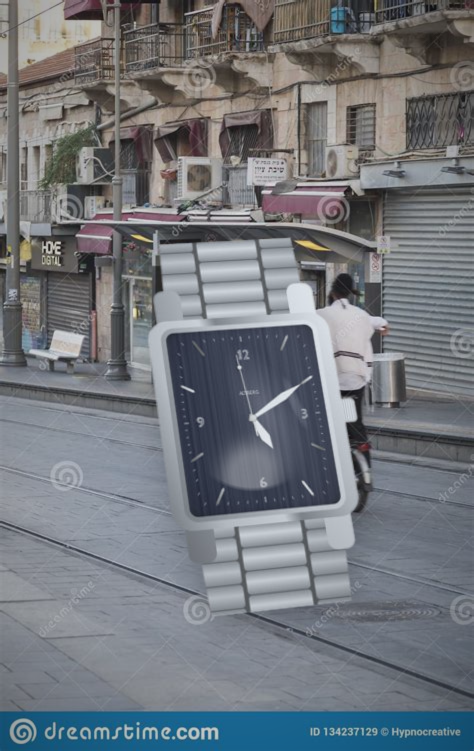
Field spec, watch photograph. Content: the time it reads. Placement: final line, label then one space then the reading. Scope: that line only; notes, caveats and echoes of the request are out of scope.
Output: 5:09:59
